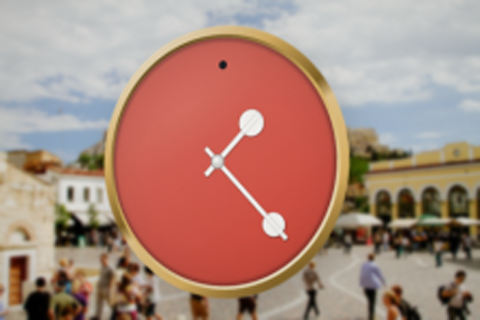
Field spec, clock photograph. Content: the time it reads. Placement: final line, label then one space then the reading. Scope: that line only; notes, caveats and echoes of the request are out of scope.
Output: 1:22
